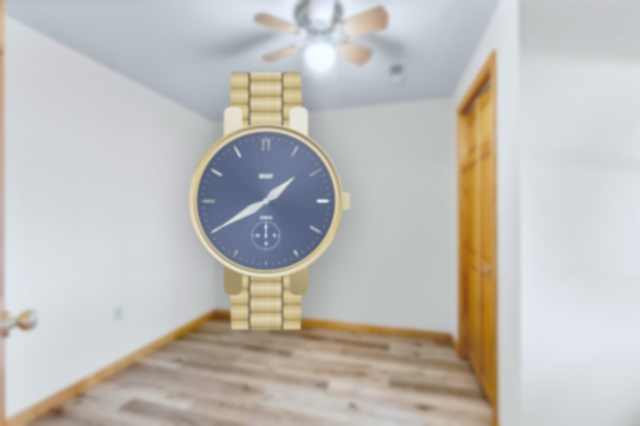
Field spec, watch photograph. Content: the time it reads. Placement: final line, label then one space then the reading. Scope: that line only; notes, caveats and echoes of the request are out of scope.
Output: 1:40
